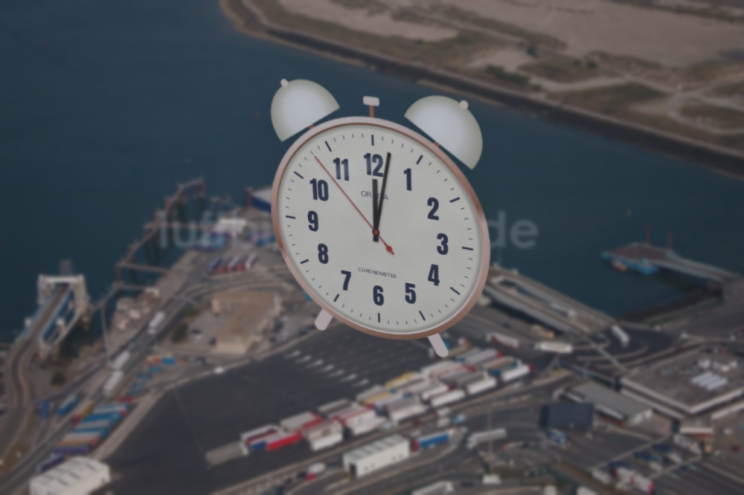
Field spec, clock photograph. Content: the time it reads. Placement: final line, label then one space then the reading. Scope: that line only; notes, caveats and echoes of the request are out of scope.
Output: 12:01:53
